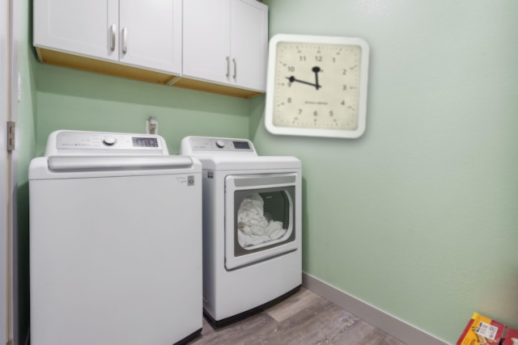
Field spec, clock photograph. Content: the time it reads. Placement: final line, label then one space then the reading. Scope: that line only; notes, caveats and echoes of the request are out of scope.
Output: 11:47
